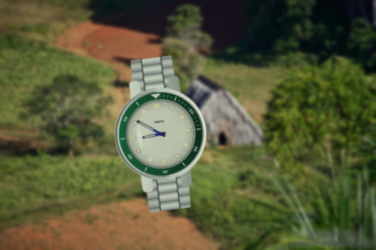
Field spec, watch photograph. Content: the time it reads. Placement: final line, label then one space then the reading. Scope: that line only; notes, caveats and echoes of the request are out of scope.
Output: 8:51
